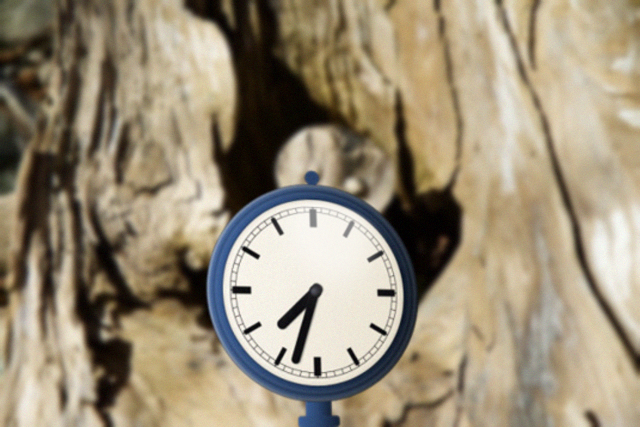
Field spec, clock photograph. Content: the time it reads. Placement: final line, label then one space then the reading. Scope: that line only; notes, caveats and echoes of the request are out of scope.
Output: 7:33
